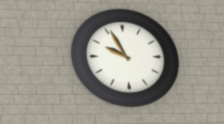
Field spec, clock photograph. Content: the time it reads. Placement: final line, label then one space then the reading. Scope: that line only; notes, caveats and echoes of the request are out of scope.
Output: 9:56
